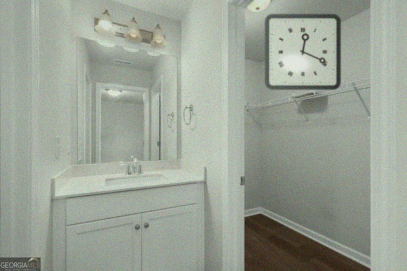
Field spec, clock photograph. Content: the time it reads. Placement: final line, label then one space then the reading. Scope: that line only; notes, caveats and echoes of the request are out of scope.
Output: 12:19
